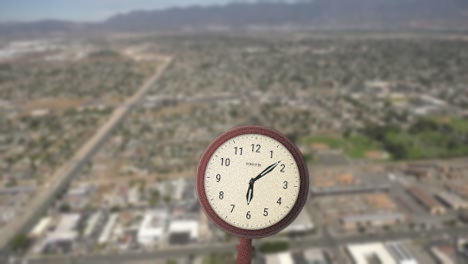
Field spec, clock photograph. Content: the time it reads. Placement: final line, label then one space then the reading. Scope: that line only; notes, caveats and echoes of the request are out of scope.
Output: 6:08
